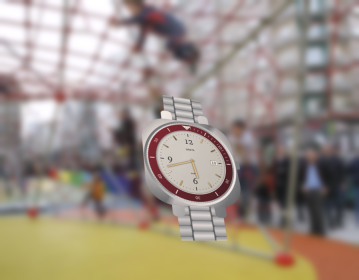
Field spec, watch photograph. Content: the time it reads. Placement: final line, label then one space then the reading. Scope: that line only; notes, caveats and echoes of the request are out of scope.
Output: 5:42
